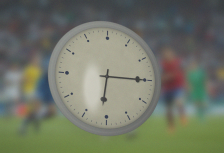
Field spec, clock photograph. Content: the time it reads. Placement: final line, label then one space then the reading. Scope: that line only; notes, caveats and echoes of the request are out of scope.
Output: 6:15
